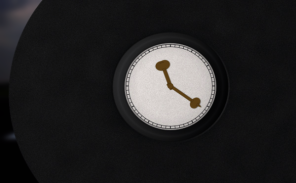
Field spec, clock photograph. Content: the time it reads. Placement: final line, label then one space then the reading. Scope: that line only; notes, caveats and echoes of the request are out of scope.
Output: 11:21
